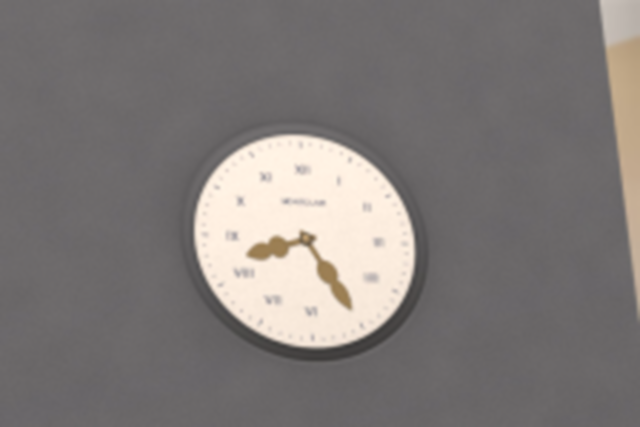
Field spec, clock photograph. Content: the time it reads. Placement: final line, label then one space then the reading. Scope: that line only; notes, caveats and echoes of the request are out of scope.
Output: 8:25
